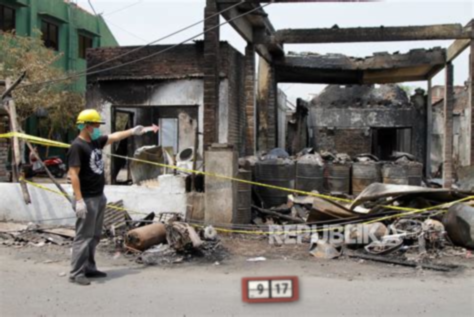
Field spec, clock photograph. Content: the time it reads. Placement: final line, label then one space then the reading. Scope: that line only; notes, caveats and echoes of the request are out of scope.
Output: 9:17
